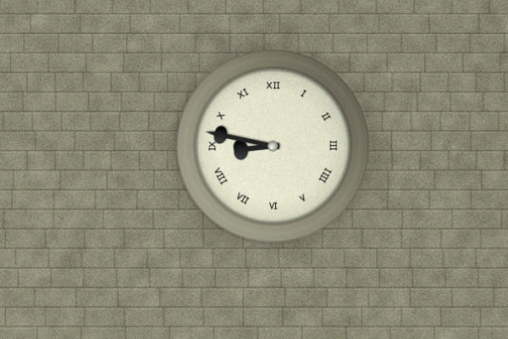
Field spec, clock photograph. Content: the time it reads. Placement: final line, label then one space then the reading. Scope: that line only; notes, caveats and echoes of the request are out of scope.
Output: 8:47
